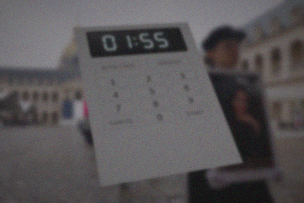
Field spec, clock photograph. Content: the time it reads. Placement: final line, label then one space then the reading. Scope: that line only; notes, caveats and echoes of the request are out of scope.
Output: 1:55
